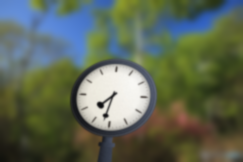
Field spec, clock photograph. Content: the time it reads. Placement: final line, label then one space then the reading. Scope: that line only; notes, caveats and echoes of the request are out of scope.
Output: 7:32
